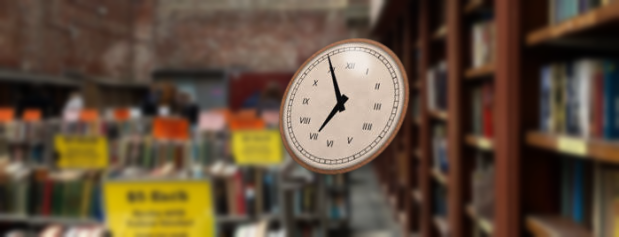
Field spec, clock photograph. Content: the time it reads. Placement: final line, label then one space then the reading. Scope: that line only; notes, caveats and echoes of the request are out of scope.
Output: 6:55
